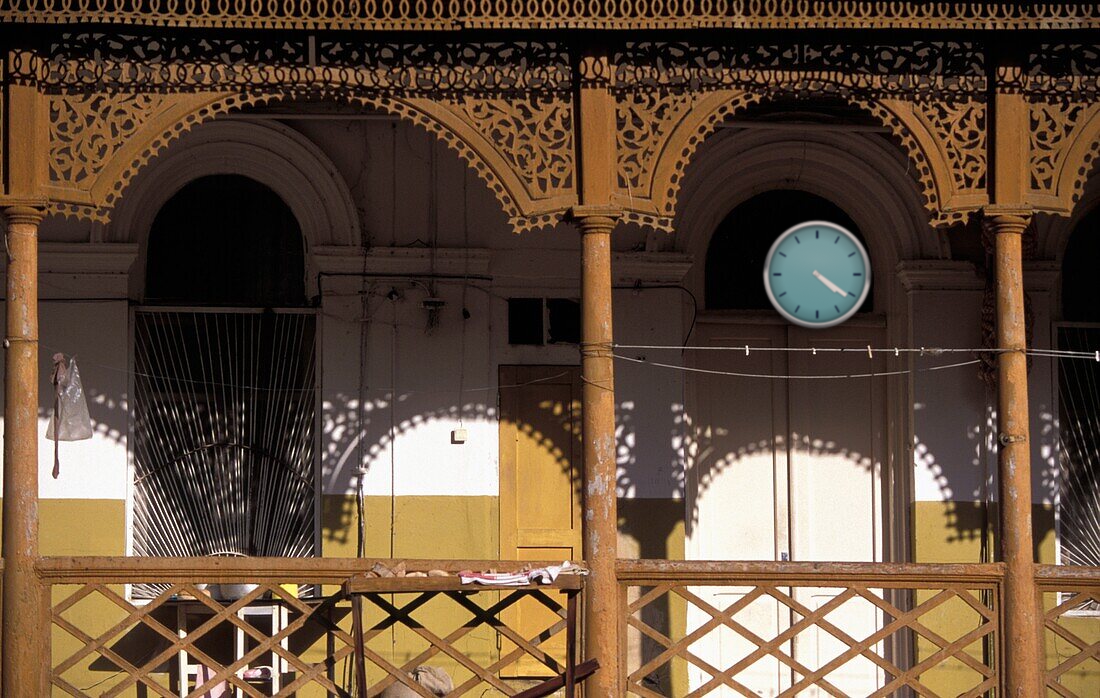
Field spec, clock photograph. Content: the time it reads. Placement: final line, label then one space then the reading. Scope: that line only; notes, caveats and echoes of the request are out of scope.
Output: 4:21
